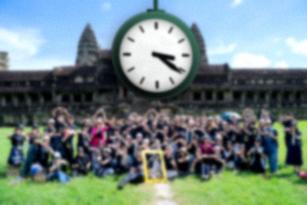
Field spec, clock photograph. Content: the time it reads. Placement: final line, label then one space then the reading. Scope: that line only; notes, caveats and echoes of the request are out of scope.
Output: 3:21
